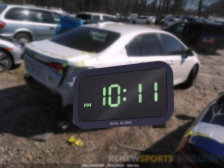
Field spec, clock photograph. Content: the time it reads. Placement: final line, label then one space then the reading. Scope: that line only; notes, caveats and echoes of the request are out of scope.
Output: 10:11
